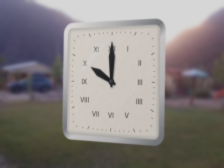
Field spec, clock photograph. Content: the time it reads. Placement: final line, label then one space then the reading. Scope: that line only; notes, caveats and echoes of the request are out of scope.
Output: 10:00
